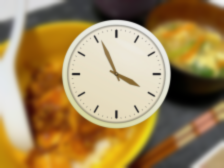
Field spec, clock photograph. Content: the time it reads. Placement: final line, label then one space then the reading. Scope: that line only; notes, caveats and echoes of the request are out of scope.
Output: 3:56
